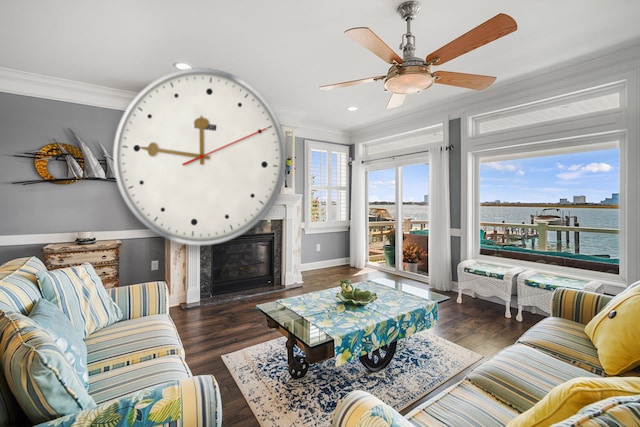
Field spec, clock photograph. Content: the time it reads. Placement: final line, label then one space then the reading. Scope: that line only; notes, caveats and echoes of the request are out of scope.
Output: 11:45:10
